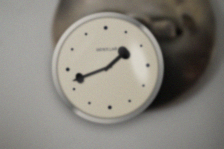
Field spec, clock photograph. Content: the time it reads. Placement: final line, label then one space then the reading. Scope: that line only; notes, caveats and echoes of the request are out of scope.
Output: 1:42
